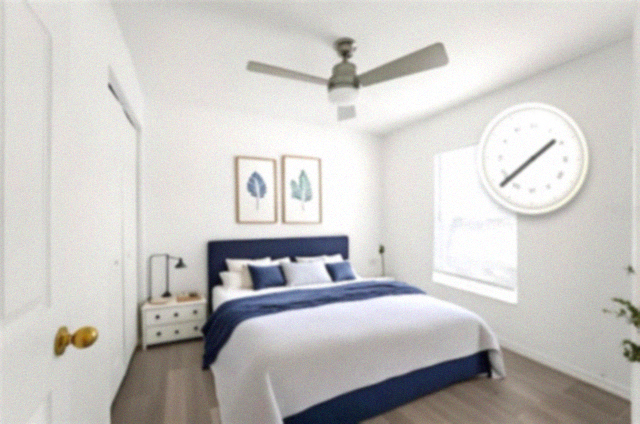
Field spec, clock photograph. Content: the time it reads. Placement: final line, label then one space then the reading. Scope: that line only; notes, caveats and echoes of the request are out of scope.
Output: 1:38
